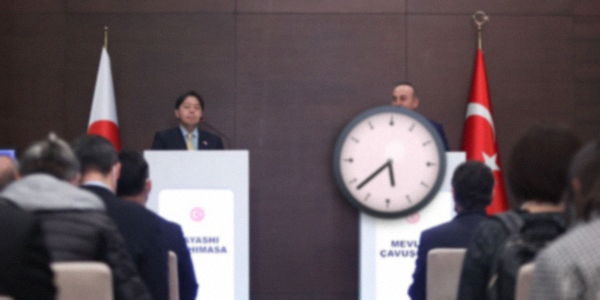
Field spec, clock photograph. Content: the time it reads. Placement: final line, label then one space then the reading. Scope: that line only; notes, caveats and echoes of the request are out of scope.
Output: 5:38
